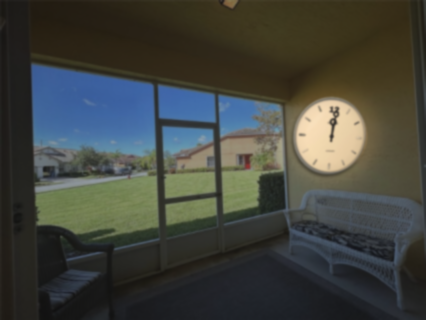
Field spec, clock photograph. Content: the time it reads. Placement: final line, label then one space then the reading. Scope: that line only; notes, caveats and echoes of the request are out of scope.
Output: 12:01
